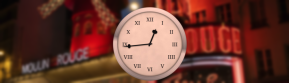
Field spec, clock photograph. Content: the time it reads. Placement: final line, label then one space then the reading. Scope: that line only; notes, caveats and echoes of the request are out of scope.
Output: 12:44
